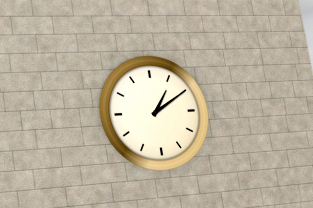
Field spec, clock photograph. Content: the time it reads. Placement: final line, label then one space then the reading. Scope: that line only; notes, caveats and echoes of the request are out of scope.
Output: 1:10
